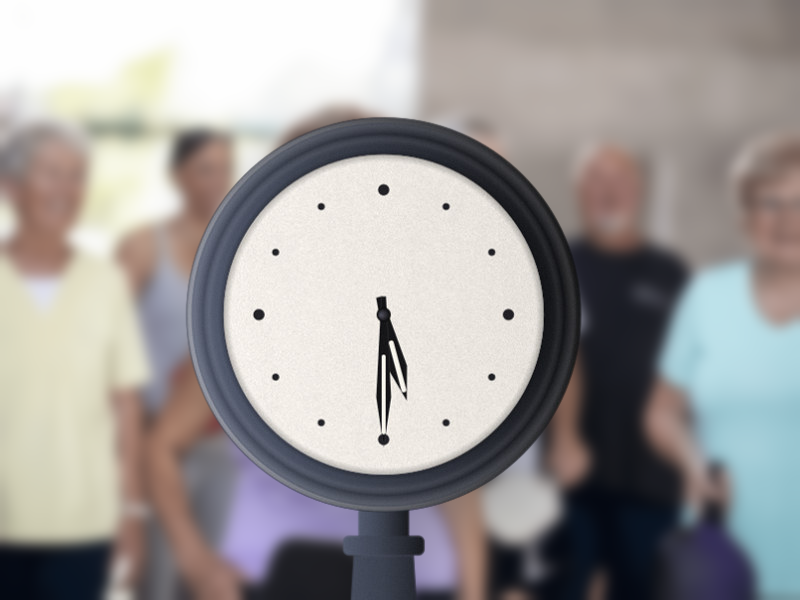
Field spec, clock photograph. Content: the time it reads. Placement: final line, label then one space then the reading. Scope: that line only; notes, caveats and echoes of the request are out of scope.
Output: 5:30
